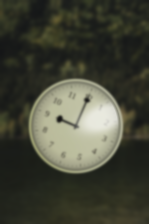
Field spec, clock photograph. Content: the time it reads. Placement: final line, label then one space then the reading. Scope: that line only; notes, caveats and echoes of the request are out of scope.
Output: 9:00
